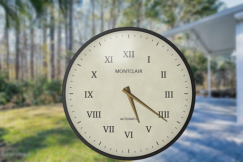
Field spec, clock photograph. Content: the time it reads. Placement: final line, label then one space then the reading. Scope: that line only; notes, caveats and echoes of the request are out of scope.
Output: 5:21
